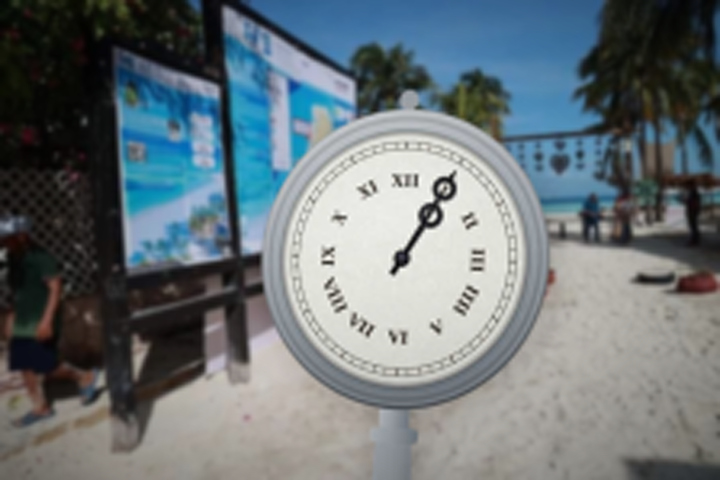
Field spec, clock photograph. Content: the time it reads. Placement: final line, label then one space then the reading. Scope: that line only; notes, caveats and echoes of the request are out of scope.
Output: 1:05
